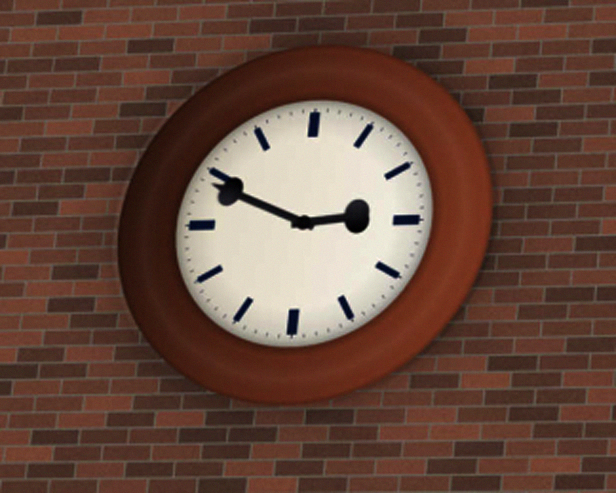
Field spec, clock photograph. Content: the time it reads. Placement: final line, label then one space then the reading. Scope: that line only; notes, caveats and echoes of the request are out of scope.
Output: 2:49
